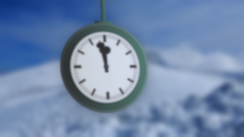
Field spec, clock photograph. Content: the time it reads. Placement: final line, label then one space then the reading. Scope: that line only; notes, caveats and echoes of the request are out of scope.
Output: 11:58
